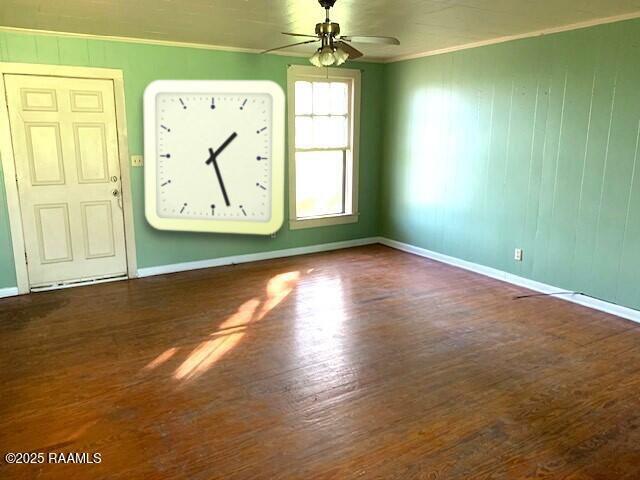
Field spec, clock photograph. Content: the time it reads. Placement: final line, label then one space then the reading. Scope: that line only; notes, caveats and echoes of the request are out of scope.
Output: 1:27
